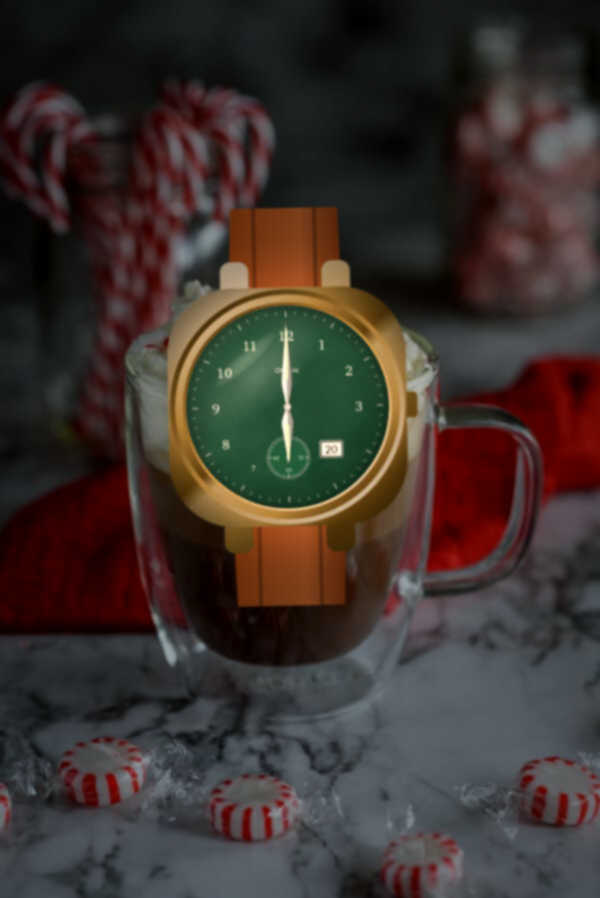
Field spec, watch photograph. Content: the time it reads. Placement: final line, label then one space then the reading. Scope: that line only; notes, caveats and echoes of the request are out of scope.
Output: 6:00
